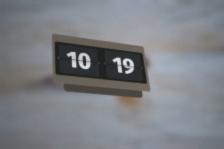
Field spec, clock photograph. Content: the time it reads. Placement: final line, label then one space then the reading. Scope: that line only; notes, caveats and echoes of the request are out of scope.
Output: 10:19
